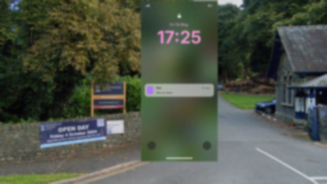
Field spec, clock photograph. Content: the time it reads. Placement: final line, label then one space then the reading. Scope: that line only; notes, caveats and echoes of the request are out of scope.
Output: 17:25
